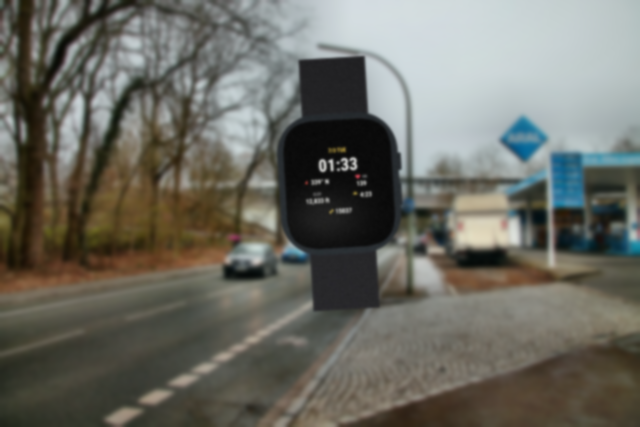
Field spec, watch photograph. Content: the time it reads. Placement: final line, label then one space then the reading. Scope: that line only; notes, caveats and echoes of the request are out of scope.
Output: 1:33
